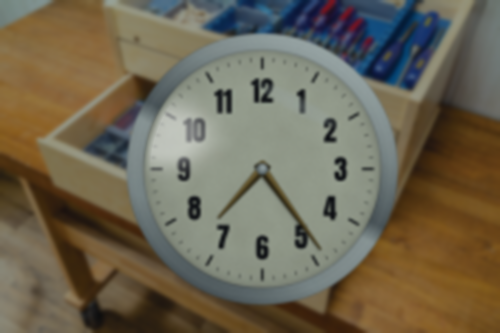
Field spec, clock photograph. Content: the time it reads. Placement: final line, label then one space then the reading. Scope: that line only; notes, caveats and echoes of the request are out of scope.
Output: 7:24
